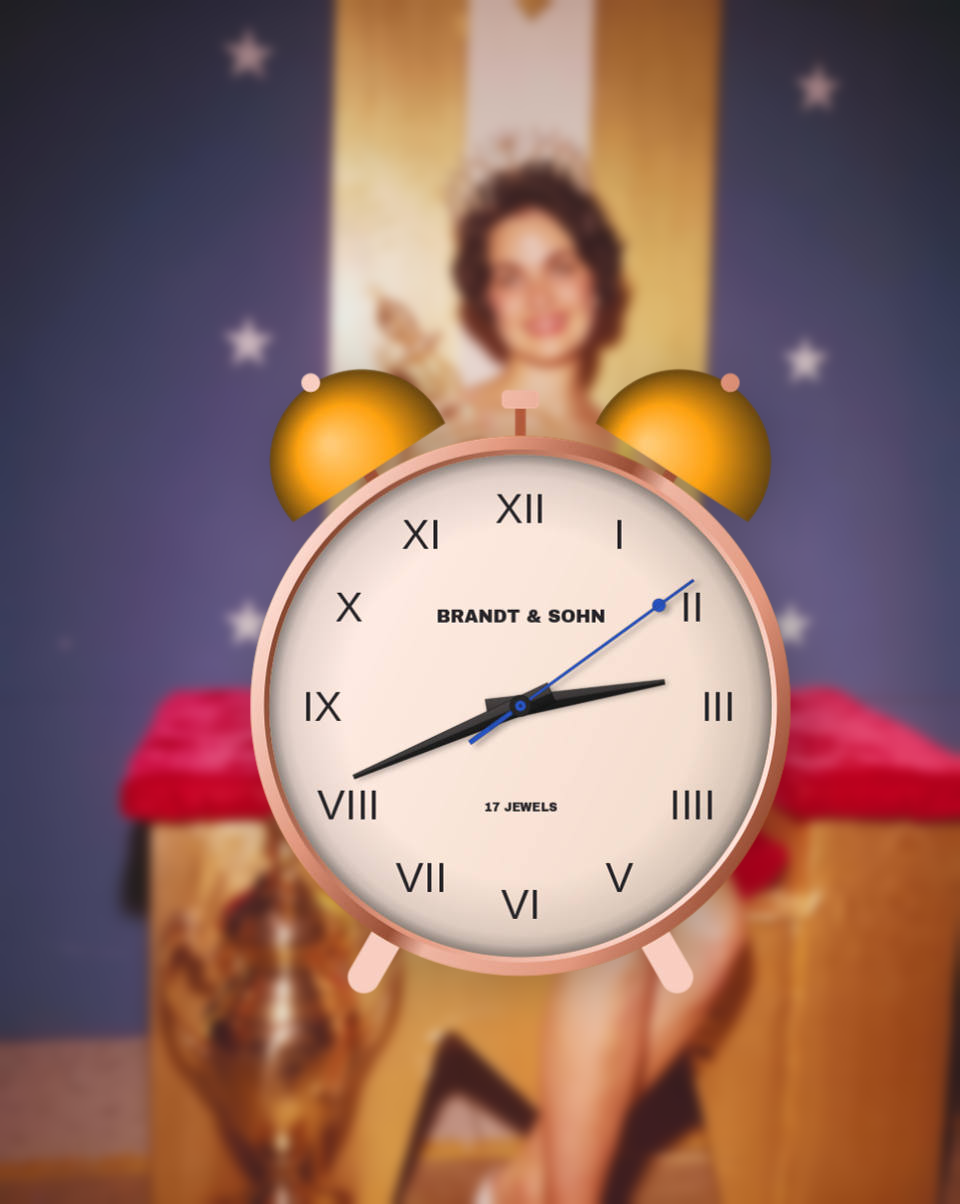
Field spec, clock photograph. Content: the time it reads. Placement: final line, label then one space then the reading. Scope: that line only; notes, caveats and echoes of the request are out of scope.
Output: 2:41:09
